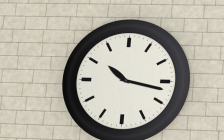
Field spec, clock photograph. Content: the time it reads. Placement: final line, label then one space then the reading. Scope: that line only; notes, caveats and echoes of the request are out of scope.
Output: 10:17
